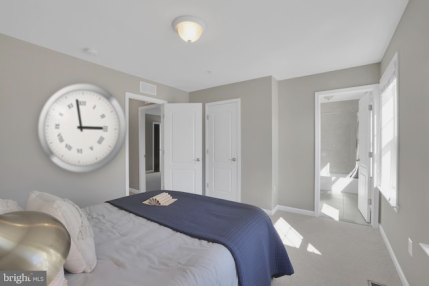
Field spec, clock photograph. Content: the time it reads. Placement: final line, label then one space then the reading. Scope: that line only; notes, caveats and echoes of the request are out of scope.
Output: 2:58
